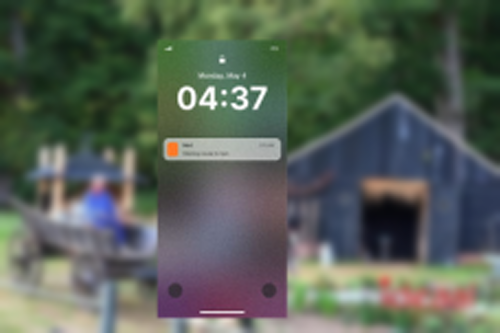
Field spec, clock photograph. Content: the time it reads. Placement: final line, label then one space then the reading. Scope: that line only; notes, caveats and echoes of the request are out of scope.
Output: 4:37
